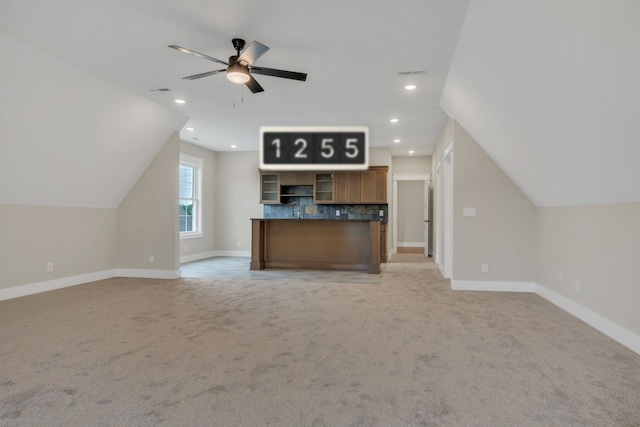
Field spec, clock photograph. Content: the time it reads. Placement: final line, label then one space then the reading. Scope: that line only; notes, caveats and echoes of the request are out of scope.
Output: 12:55
